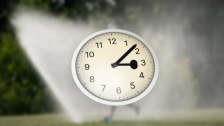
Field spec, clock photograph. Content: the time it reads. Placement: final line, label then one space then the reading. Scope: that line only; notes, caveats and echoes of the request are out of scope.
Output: 3:08
